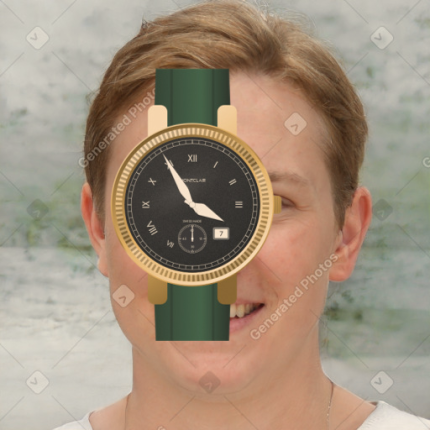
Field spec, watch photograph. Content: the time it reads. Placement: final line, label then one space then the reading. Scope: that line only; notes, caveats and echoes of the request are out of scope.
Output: 3:55
